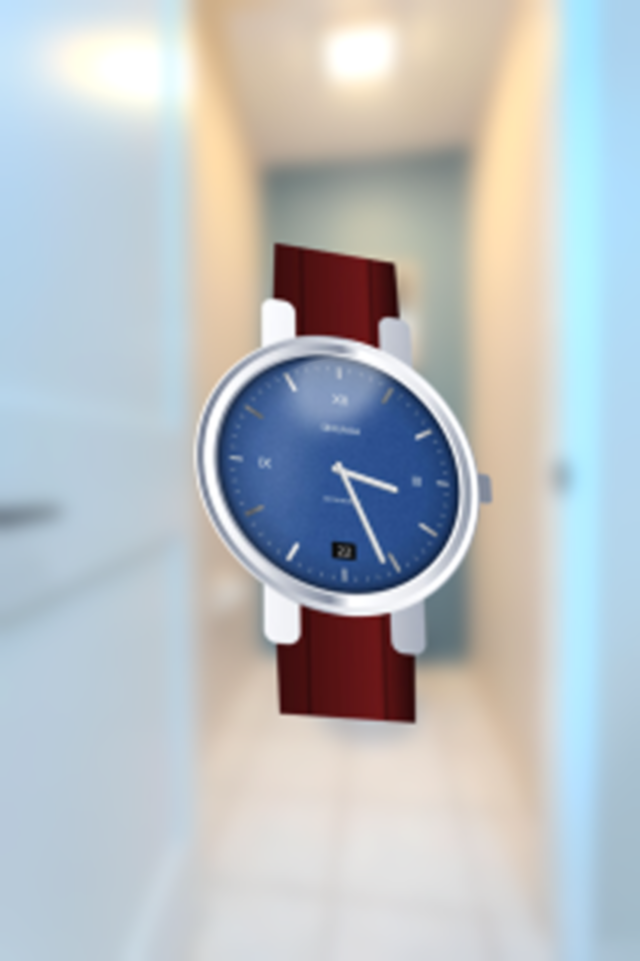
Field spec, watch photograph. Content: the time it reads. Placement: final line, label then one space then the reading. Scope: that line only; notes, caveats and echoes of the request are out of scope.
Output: 3:26
